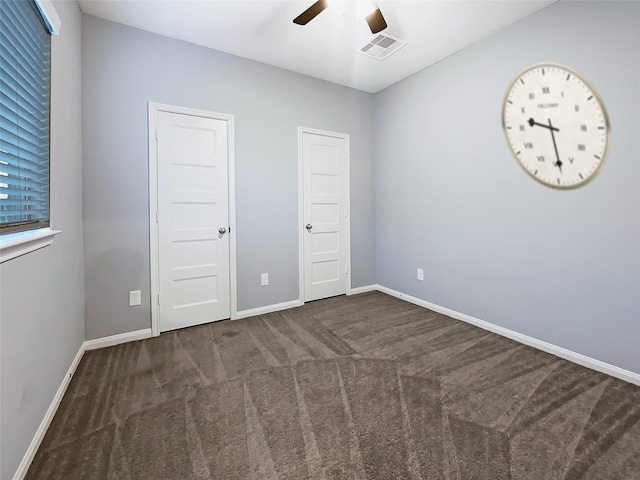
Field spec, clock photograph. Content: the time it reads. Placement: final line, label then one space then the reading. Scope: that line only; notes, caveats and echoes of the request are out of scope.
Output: 9:29
